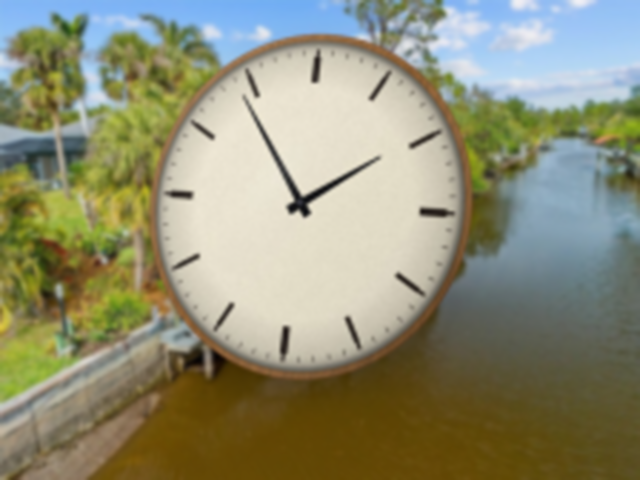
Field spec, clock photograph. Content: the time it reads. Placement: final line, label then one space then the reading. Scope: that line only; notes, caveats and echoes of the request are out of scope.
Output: 1:54
